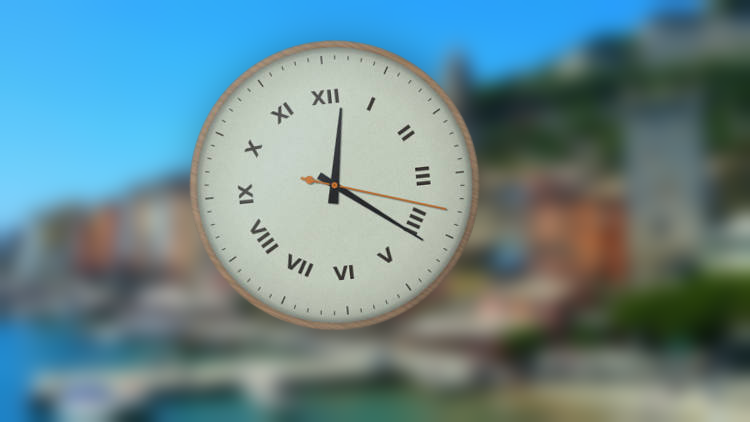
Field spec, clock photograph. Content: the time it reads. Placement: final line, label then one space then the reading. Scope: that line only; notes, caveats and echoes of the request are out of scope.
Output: 12:21:18
